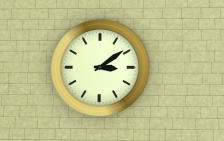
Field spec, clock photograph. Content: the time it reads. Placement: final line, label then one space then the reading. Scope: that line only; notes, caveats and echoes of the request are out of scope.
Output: 3:09
